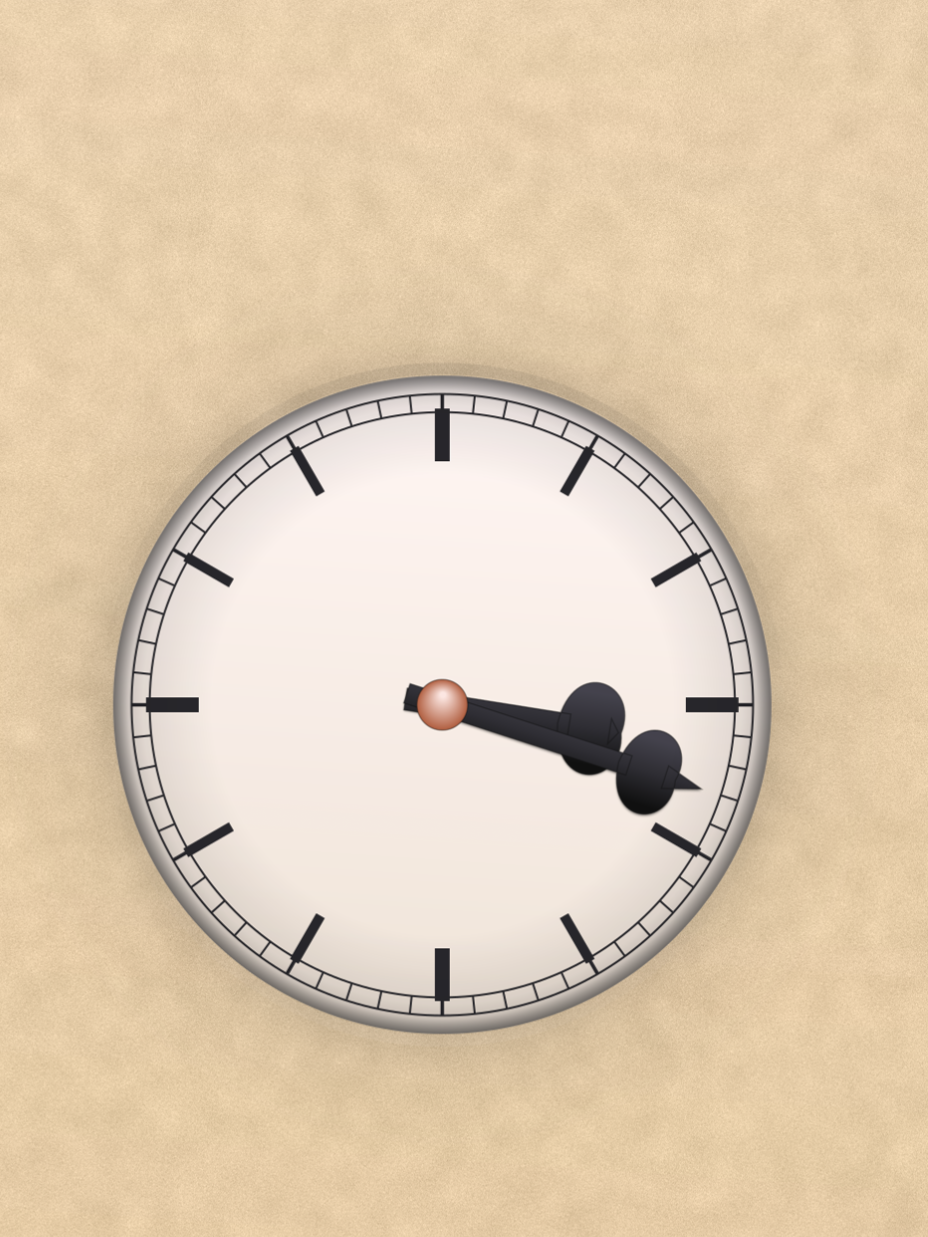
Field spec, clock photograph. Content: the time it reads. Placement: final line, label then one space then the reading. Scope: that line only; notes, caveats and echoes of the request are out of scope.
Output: 3:18
